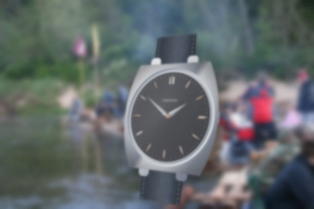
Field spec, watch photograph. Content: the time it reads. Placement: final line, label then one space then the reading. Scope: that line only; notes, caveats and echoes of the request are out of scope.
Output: 1:51
